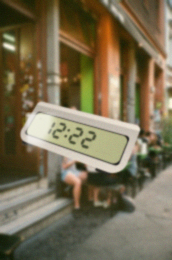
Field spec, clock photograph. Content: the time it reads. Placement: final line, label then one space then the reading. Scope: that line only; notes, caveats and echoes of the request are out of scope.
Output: 12:22
